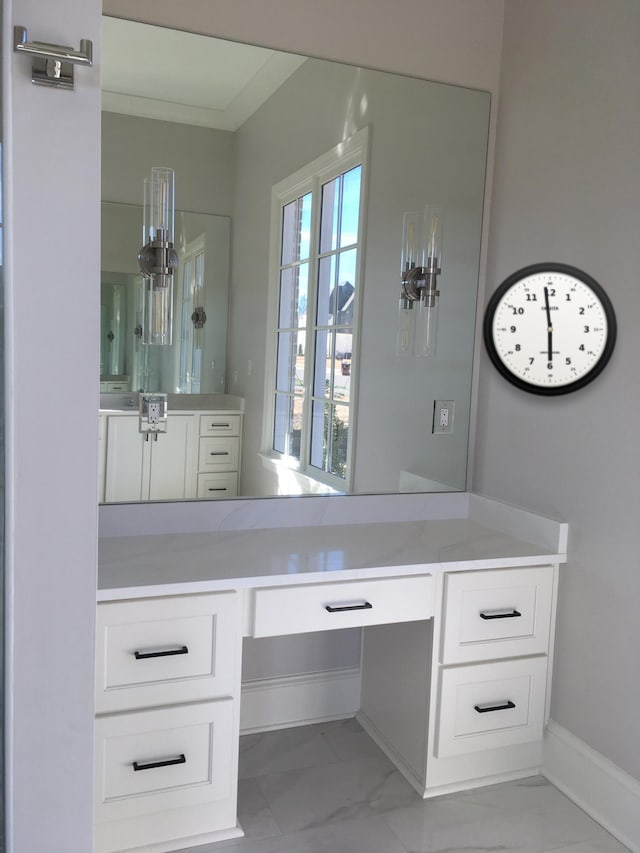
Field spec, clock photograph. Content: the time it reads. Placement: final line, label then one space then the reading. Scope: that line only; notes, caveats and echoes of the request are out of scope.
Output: 5:59
